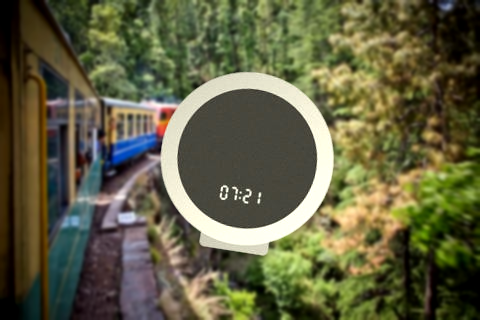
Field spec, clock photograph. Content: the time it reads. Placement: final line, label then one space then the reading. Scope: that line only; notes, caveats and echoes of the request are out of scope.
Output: 7:21
